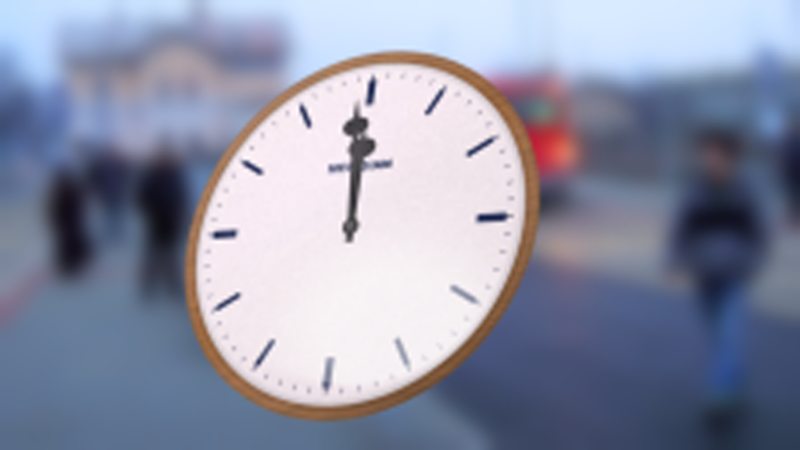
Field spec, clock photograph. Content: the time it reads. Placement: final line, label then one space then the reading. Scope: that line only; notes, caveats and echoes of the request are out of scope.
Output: 11:59
